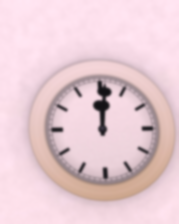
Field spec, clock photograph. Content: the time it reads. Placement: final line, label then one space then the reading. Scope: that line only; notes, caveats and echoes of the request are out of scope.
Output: 12:01
